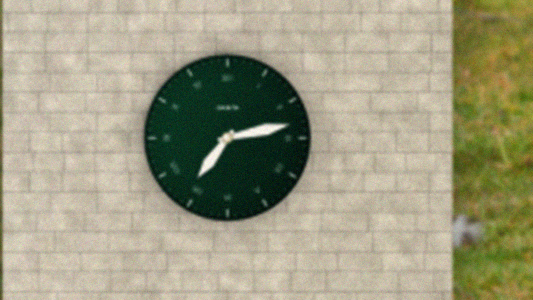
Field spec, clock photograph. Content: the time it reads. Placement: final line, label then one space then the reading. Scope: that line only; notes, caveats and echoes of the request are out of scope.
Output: 7:13
